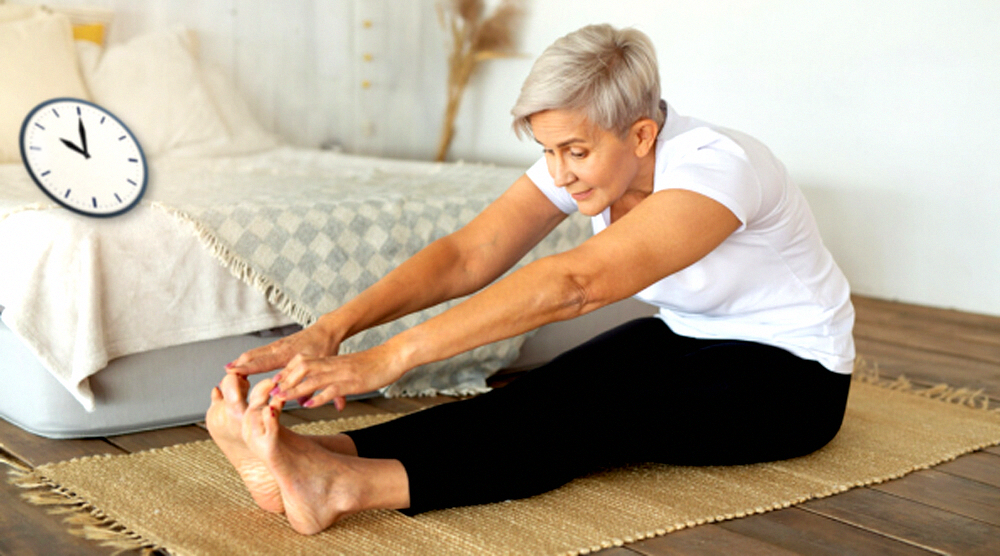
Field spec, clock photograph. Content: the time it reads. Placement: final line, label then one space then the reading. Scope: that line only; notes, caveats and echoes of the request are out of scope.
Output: 10:00
